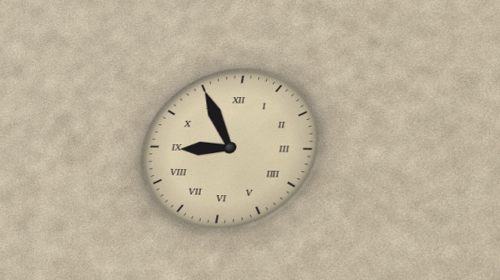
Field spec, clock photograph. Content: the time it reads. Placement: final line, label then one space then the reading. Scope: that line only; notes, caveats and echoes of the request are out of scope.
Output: 8:55
